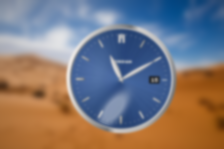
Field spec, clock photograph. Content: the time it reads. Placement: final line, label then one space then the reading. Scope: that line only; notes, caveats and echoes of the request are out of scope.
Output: 11:10
